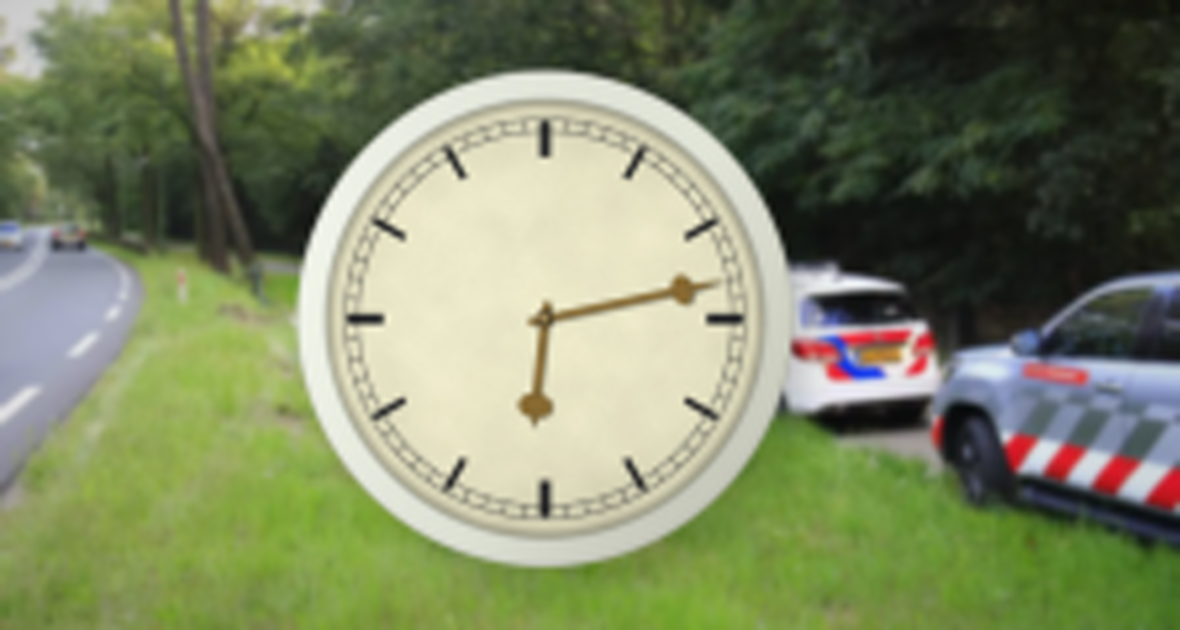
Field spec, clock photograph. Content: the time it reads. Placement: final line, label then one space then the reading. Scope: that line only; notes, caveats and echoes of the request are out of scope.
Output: 6:13
